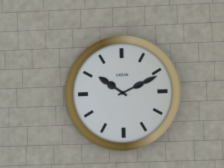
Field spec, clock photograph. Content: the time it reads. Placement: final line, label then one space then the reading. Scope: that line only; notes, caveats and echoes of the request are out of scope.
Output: 10:11
